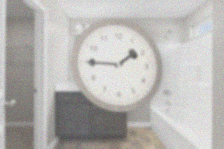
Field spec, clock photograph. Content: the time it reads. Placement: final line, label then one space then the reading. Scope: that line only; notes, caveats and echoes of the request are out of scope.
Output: 1:45
